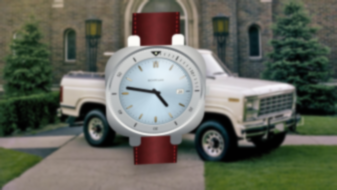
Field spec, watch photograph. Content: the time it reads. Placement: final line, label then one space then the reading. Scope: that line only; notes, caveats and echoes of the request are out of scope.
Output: 4:47
